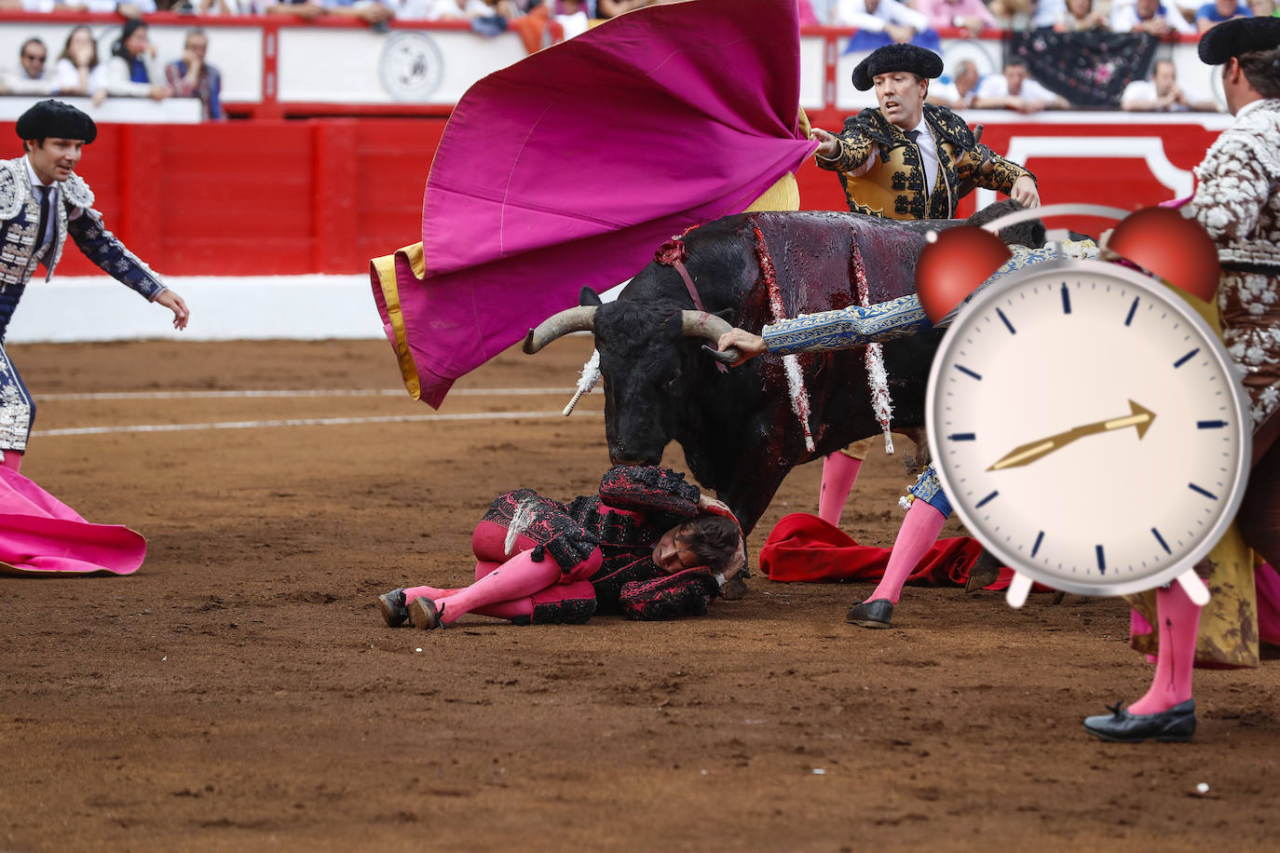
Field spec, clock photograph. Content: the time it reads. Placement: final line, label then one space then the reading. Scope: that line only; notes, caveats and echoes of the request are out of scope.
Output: 2:42
